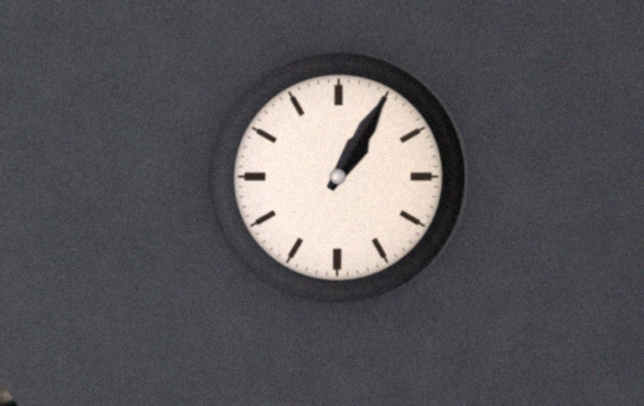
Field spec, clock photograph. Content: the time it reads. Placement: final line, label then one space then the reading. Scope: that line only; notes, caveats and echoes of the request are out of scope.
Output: 1:05
